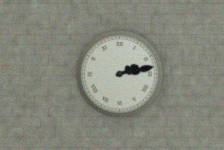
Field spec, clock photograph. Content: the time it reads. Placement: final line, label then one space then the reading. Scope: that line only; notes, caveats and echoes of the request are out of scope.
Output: 2:13
